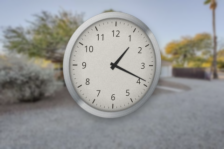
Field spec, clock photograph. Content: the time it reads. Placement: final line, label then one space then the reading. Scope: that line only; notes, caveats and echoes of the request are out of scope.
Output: 1:19
